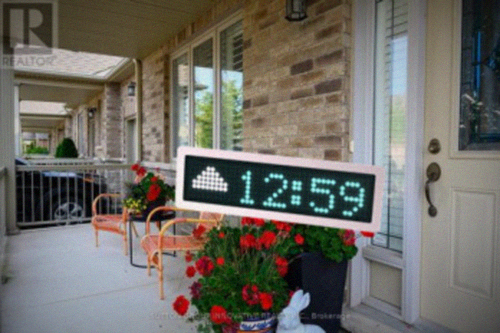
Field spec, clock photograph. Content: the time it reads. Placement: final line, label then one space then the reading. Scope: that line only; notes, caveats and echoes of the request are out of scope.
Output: 12:59
